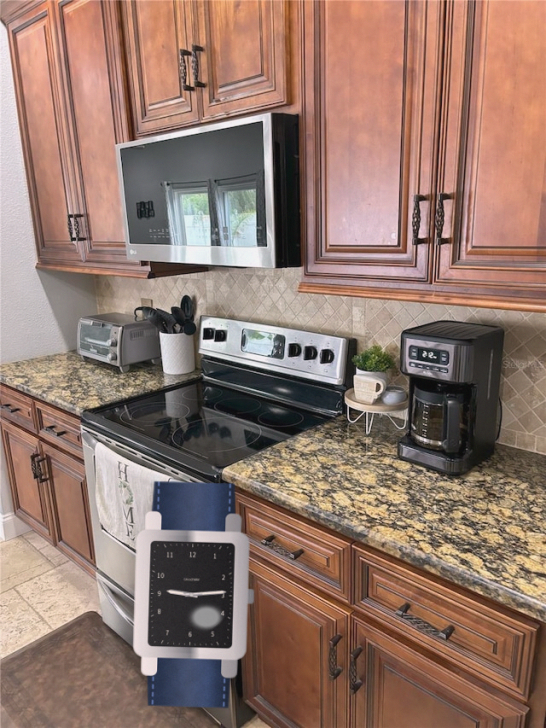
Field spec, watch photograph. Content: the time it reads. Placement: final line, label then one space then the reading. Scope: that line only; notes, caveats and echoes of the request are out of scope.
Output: 9:14
